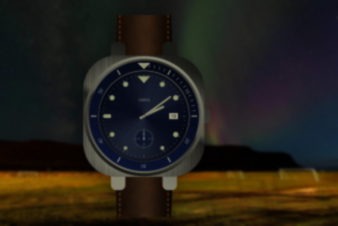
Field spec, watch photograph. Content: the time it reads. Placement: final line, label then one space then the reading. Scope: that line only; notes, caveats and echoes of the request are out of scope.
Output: 2:09
